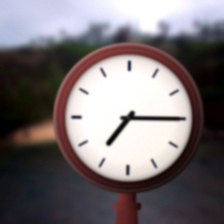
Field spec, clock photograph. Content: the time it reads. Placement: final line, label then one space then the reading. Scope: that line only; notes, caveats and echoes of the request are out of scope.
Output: 7:15
